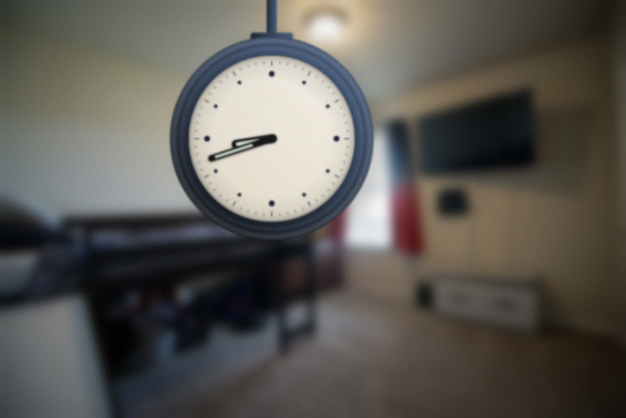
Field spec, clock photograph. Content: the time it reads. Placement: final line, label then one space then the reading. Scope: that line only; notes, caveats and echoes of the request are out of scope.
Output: 8:42
